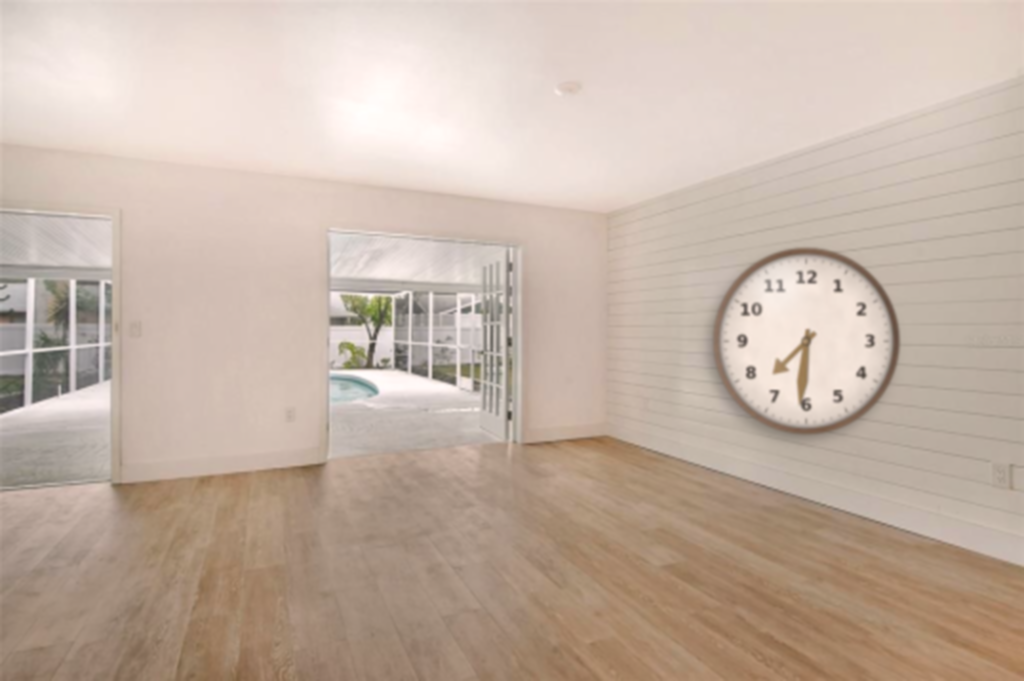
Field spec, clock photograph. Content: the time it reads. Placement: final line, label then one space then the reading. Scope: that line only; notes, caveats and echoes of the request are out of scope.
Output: 7:31
